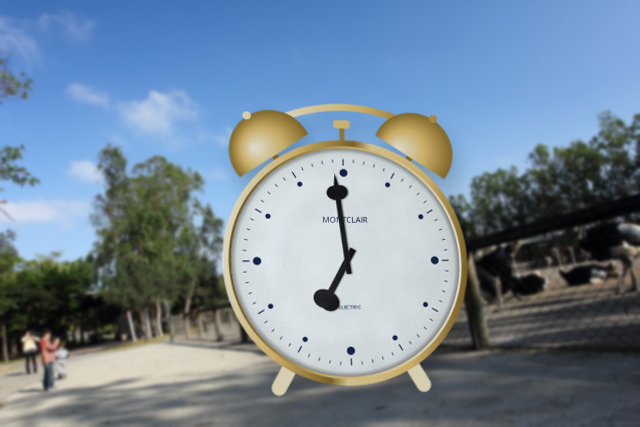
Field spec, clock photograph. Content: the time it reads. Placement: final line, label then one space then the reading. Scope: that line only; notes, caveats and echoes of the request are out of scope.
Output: 6:59
